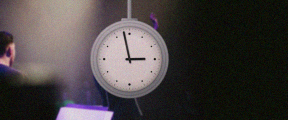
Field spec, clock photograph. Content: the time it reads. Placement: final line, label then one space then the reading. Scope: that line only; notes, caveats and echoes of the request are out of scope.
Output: 2:58
